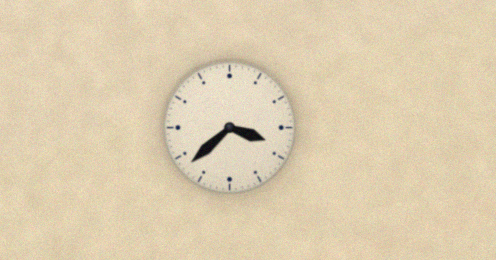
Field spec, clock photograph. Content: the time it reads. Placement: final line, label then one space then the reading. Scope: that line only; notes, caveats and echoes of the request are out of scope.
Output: 3:38
